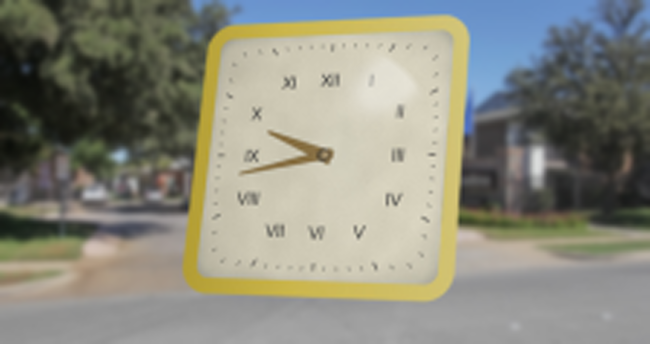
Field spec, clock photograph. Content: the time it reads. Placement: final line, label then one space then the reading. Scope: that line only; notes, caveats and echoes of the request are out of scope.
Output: 9:43
